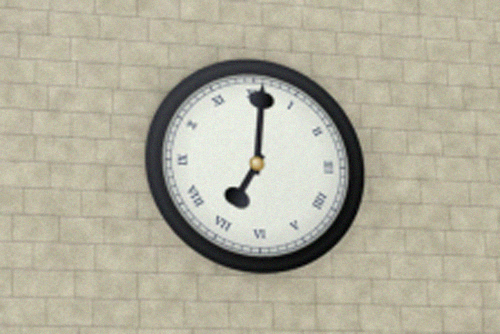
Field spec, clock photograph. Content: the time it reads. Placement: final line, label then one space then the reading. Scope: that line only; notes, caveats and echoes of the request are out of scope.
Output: 7:01
